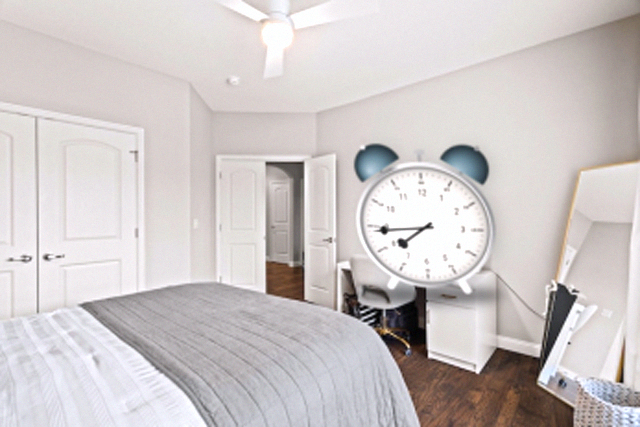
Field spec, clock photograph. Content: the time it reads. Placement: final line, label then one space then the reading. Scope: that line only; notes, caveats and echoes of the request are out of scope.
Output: 7:44
